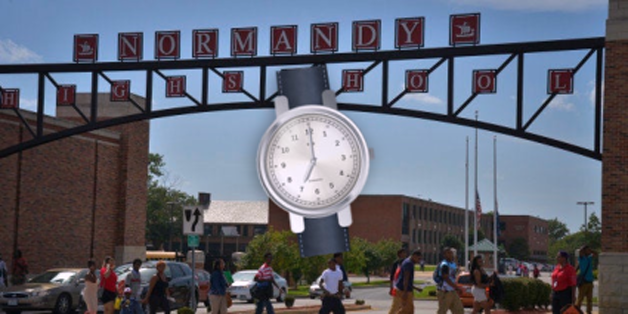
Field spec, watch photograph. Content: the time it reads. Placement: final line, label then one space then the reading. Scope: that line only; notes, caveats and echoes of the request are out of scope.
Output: 7:00
